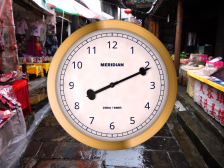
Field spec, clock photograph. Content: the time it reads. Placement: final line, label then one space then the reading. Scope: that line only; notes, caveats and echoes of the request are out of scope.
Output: 8:11
